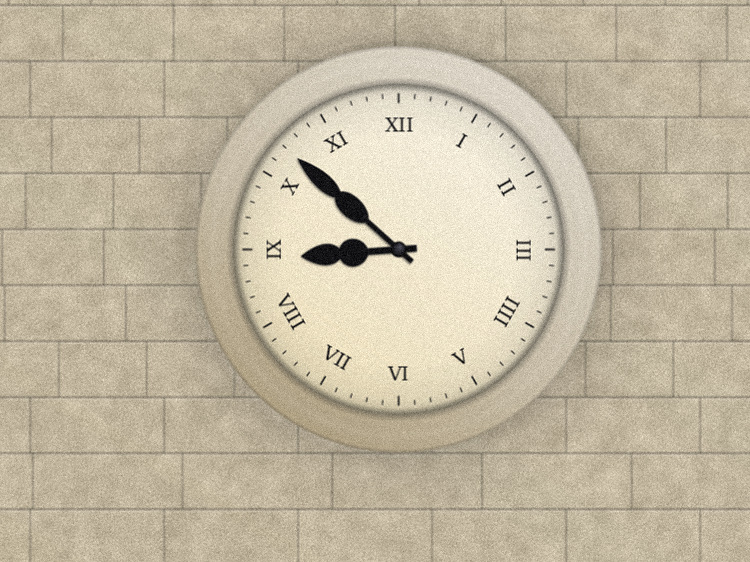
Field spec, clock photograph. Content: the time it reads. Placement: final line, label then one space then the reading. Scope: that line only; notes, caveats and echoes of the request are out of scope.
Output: 8:52
